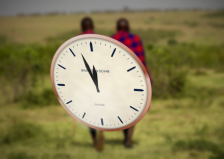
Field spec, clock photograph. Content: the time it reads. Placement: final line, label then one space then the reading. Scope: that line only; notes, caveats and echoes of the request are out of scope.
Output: 11:57
